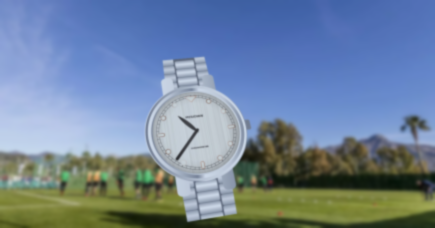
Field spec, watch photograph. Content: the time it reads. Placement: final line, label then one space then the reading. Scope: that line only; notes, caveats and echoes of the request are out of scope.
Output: 10:37
